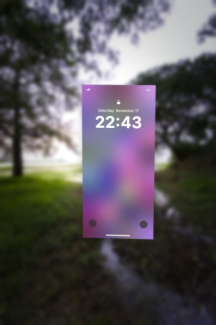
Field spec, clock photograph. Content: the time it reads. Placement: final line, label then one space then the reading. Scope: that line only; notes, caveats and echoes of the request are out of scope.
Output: 22:43
